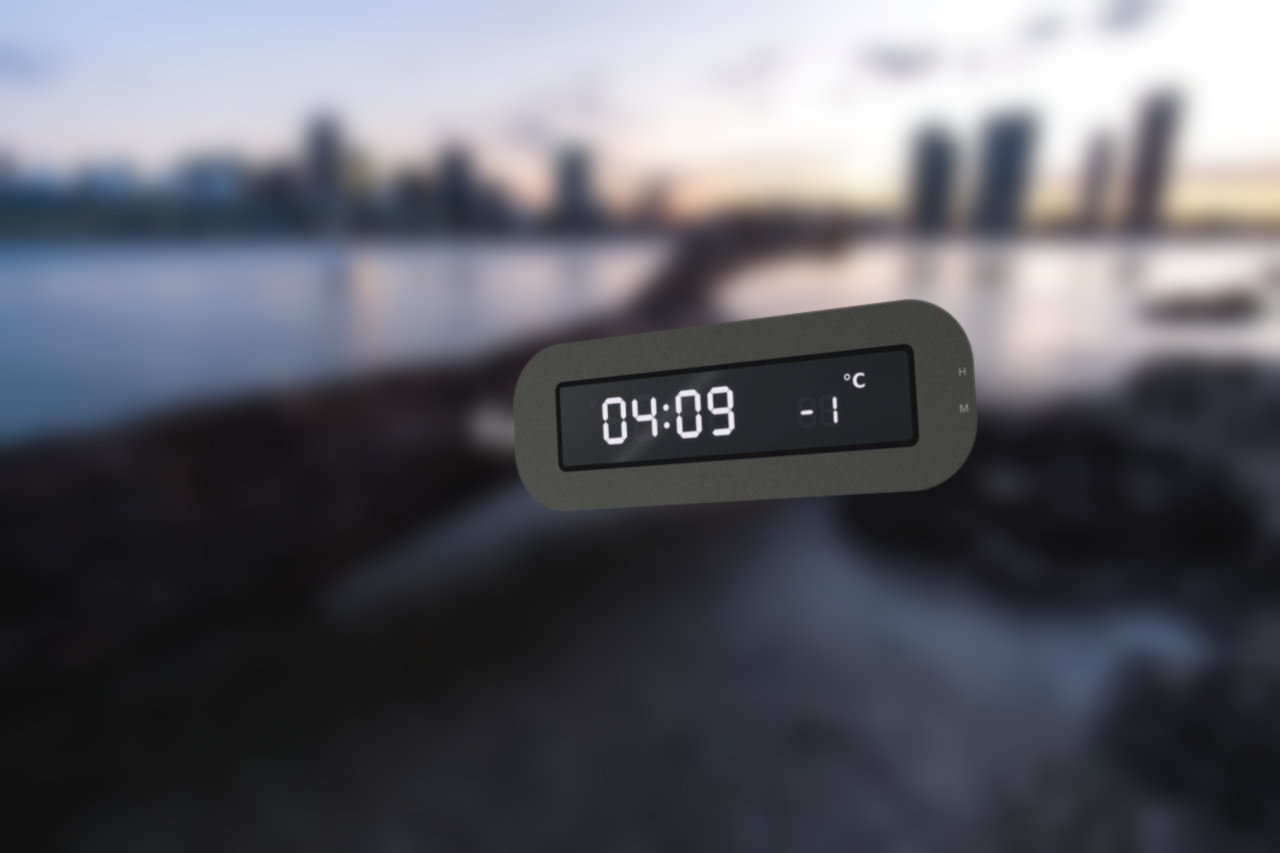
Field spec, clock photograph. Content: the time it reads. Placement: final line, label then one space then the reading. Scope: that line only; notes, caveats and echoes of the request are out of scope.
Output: 4:09
